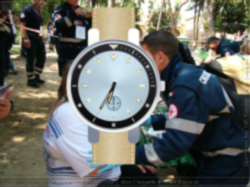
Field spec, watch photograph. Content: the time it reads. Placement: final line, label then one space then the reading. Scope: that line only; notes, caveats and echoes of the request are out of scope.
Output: 6:35
